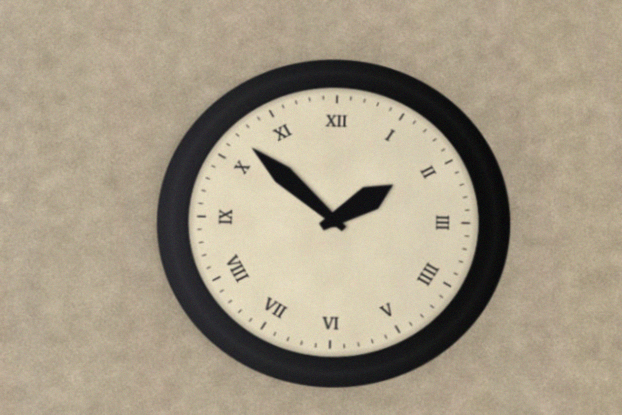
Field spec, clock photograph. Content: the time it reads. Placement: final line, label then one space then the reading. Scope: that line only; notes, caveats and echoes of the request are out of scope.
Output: 1:52
